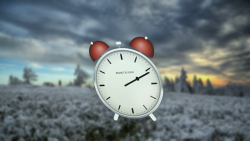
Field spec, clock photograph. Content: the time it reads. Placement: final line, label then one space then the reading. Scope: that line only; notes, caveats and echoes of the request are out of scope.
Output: 2:11
